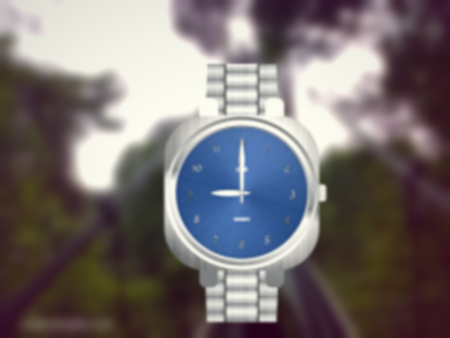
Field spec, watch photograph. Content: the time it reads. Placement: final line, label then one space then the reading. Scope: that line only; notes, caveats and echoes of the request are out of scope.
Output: 9:00
